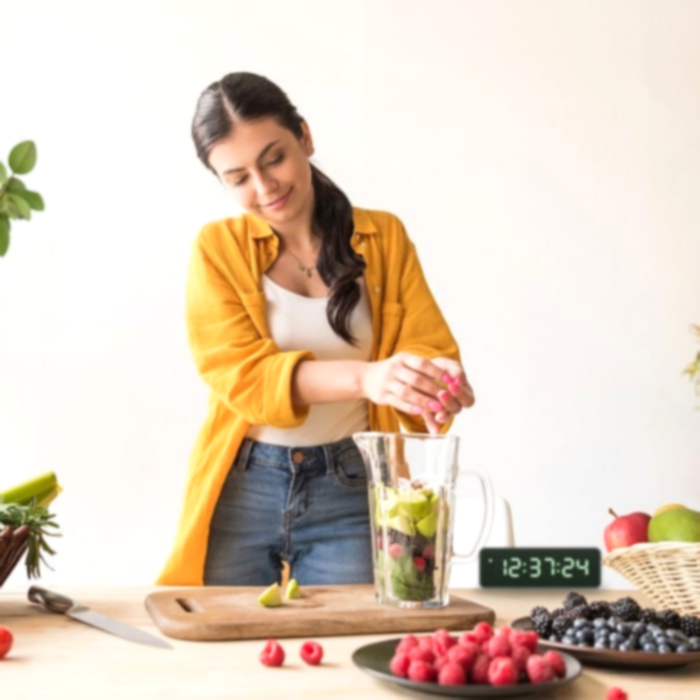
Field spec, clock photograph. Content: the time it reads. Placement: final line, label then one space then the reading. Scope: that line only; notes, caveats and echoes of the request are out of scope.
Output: 12:37:24
